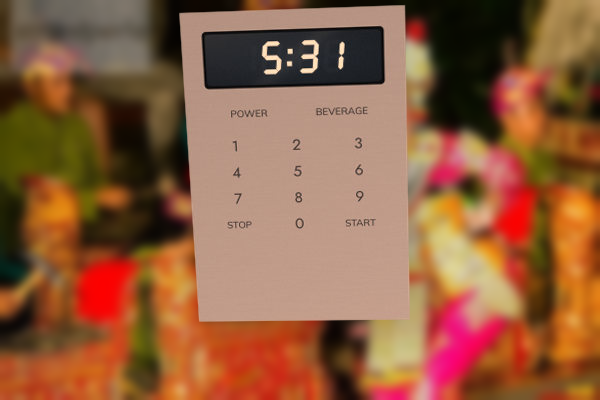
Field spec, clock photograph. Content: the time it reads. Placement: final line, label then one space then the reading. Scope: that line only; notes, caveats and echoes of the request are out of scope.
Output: 5:31
